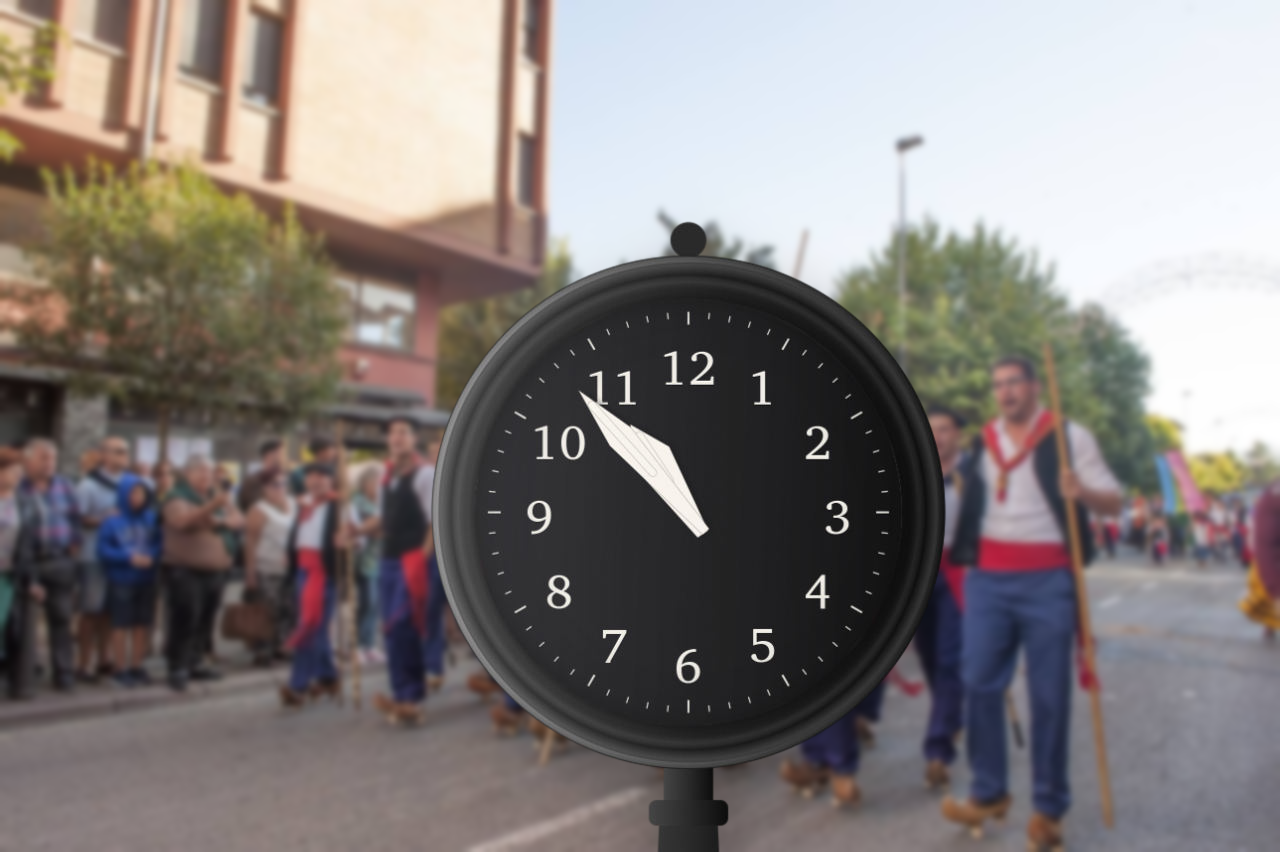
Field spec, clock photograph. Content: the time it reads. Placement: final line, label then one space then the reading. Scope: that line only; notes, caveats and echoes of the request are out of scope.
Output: 10:53
